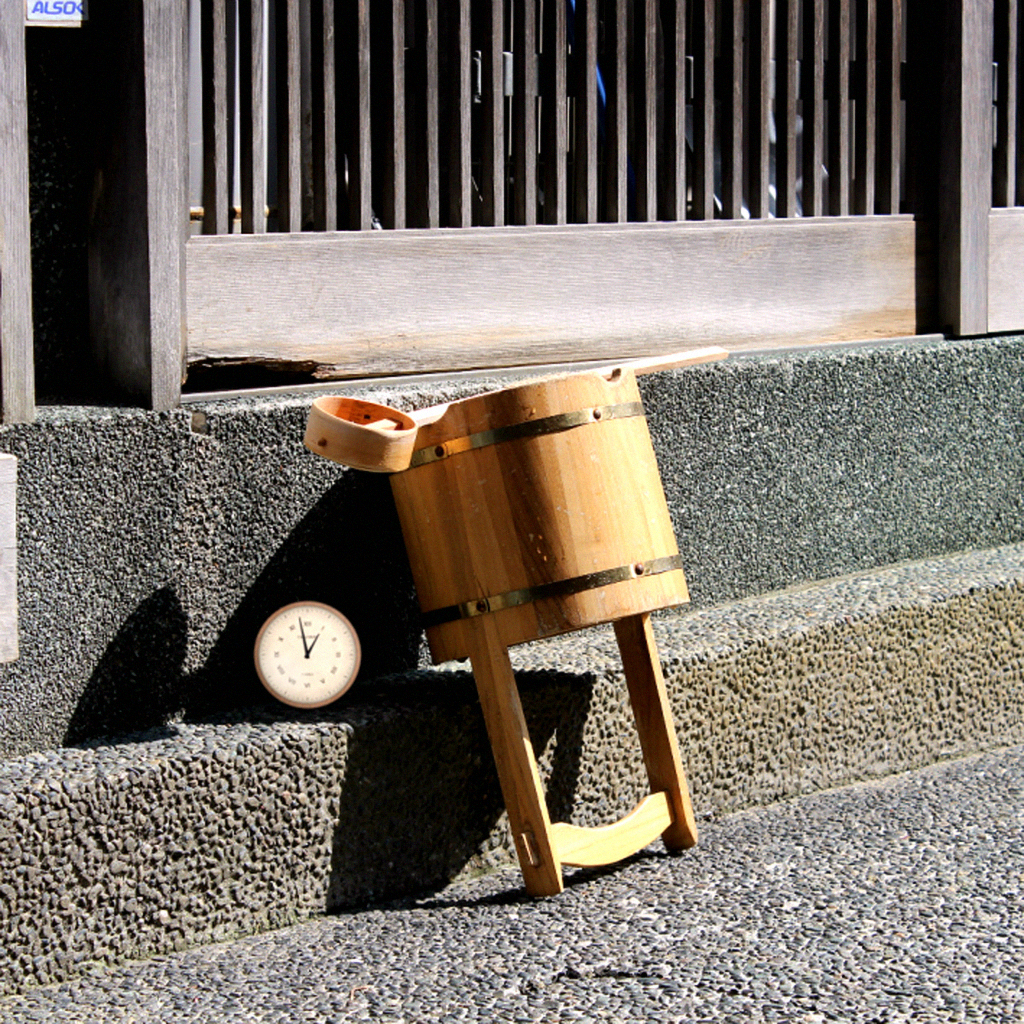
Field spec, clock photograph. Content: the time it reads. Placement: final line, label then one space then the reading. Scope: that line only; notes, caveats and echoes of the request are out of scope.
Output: 12:58
